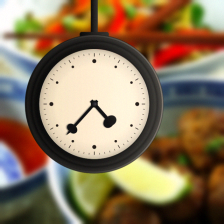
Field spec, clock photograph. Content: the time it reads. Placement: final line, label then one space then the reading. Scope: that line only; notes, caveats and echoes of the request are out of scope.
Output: 4:37
